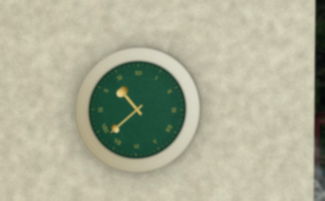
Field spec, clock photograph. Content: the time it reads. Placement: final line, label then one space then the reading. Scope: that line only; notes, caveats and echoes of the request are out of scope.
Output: 10:38
